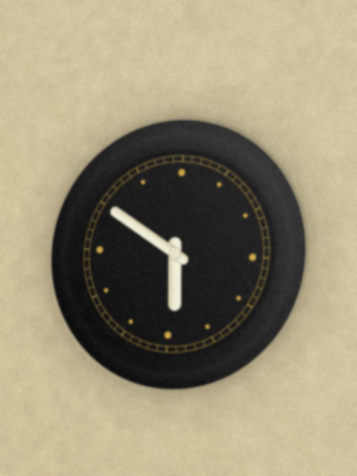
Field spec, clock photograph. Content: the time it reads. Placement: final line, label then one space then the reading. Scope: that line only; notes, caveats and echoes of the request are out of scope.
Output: 5:50
